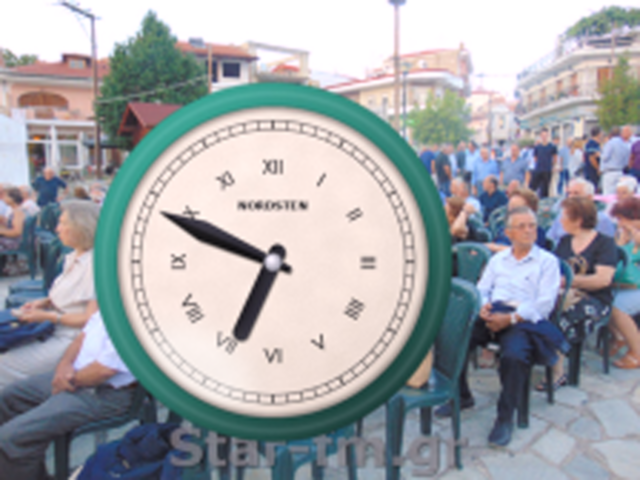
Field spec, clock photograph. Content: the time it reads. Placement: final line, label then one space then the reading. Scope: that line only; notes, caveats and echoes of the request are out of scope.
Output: 6:49
